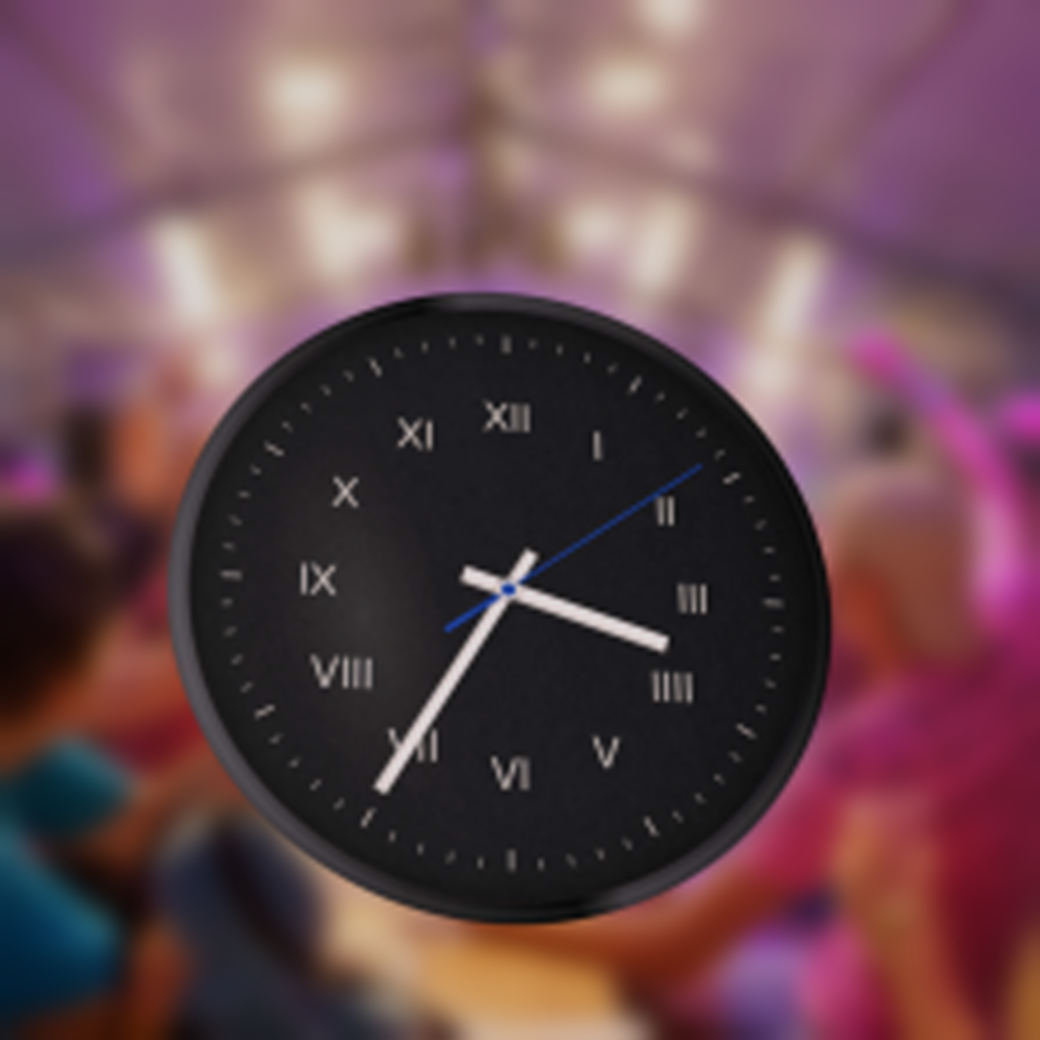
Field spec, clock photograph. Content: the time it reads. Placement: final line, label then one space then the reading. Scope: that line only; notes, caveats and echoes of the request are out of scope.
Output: 3:35:09
